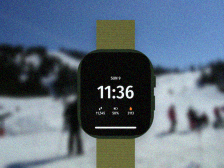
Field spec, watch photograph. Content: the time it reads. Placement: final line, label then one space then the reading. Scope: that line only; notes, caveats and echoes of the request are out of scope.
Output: 11:36
